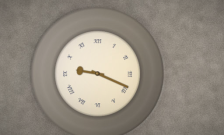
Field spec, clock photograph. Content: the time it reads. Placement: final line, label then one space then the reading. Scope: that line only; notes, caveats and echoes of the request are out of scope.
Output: 9:19
